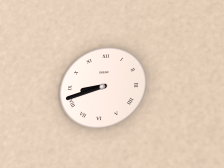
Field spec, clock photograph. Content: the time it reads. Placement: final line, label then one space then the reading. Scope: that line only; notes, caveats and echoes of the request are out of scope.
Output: 8:42
